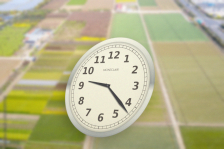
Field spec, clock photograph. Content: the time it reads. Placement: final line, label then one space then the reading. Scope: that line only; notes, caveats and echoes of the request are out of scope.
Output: 9:22
